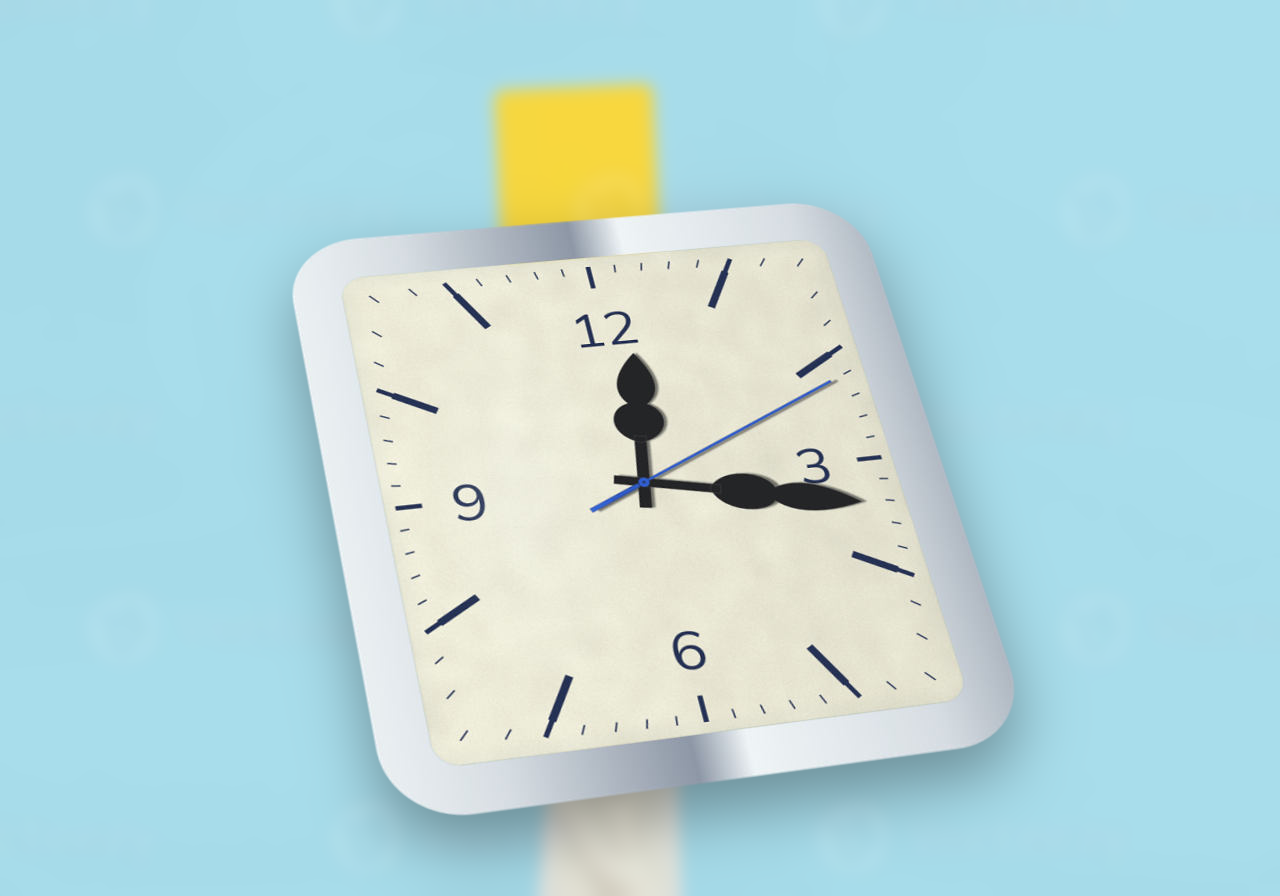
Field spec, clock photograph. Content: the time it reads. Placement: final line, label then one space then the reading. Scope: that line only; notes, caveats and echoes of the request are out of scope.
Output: 12:17:11
